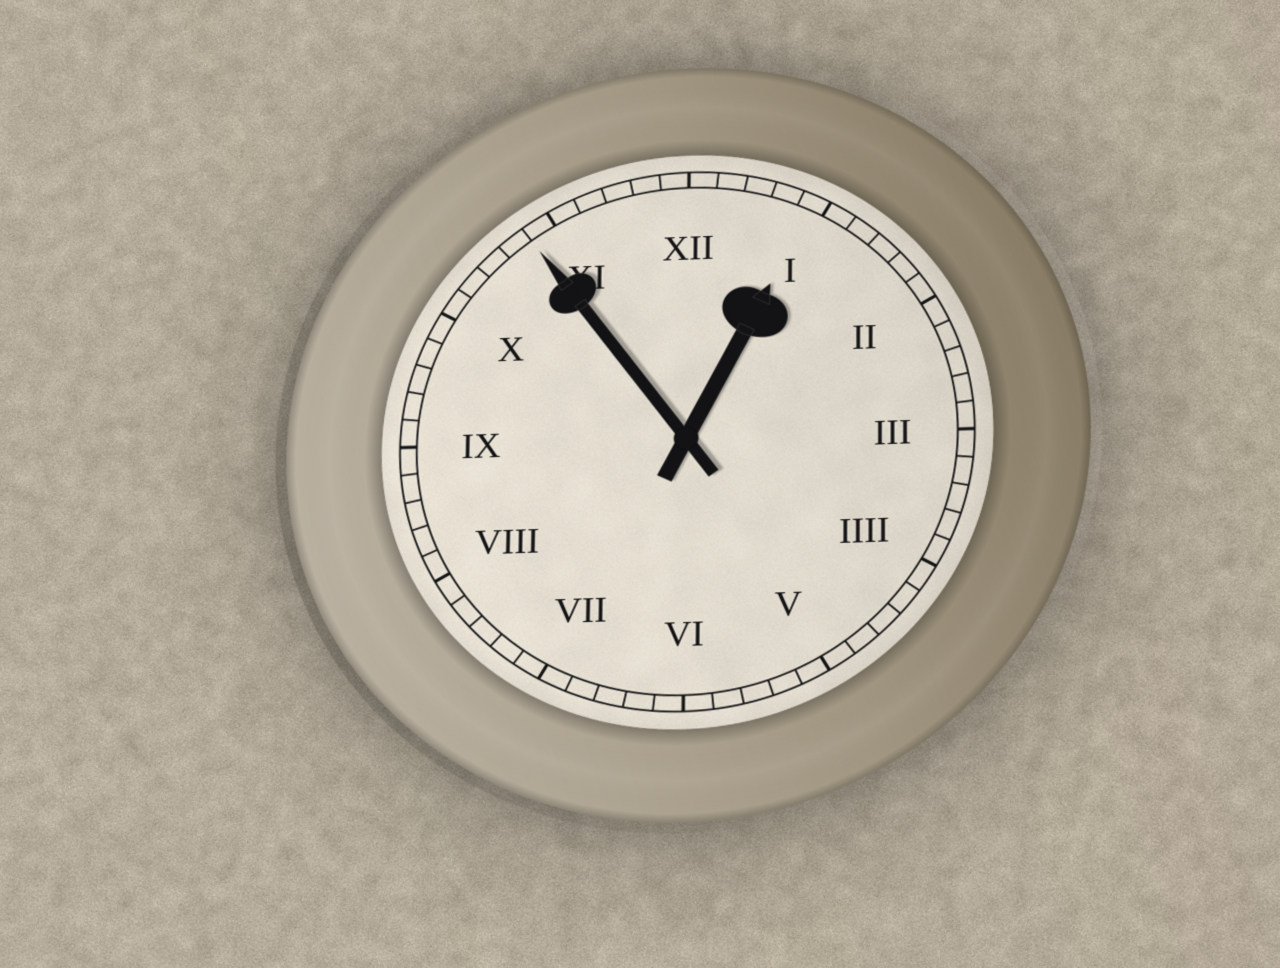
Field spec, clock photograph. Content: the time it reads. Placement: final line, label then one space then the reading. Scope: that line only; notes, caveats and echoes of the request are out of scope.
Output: 12:54
